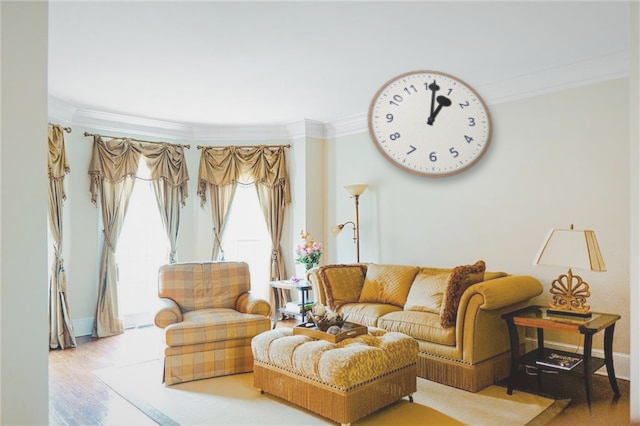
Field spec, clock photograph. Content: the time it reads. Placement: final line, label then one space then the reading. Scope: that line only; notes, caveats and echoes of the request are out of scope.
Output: 1:01
